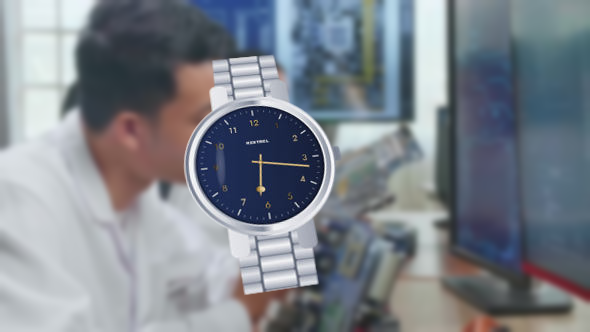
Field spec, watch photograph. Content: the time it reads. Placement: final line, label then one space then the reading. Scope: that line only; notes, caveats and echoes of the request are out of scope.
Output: 6:17
